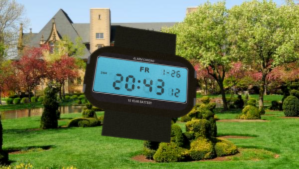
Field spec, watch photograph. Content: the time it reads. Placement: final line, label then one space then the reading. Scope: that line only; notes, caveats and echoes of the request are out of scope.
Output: 20:43:12
